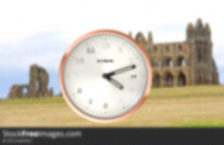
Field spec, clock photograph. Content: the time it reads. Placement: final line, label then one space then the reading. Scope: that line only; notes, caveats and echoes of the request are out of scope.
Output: 4:12
